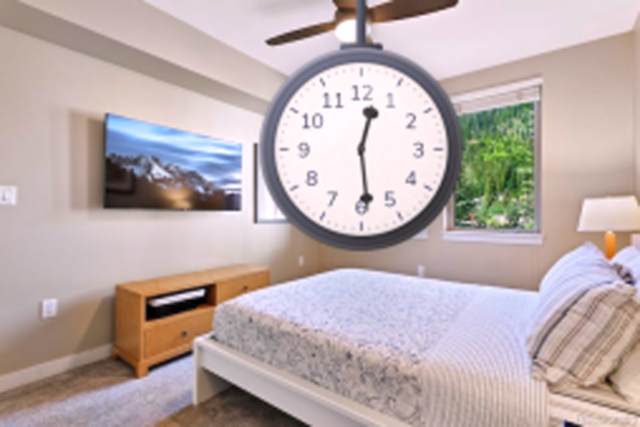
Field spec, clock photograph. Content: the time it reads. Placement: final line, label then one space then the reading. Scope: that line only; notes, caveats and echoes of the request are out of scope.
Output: 12:29
